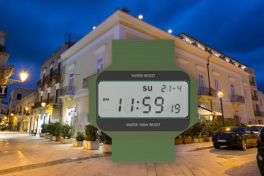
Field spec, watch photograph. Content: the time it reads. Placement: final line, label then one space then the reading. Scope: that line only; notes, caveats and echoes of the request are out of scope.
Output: 11:59:19
